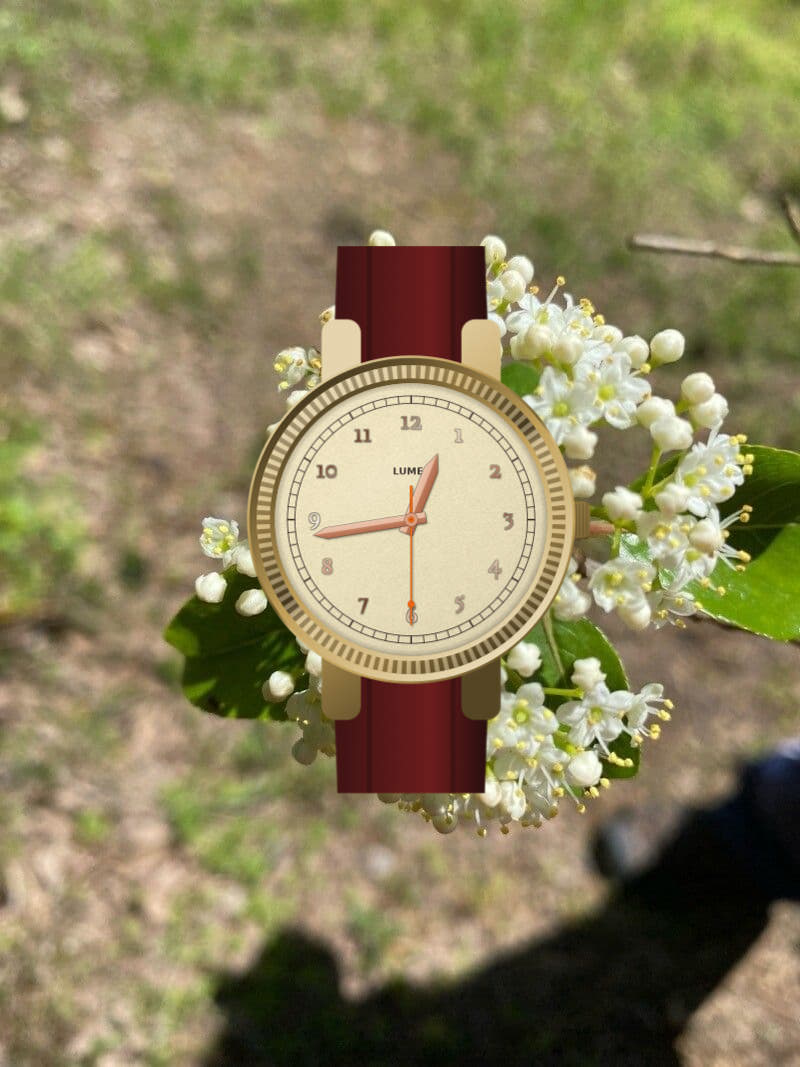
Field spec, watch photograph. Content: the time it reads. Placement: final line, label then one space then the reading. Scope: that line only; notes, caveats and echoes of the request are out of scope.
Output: 12:43:30
